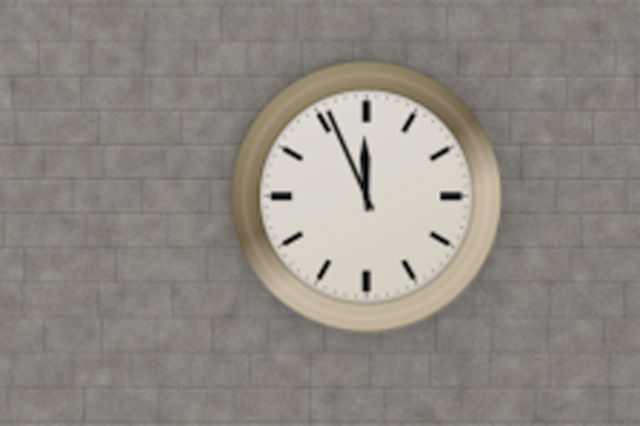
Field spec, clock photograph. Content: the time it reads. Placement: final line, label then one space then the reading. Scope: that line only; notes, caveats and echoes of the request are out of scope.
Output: 11:56
